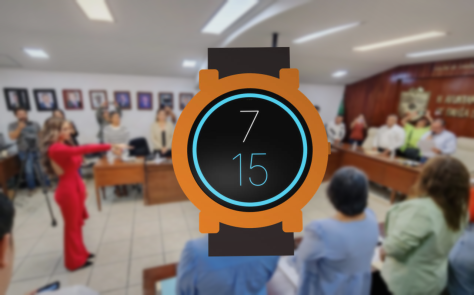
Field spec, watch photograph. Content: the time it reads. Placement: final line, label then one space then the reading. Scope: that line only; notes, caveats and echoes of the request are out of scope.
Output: 7:15
